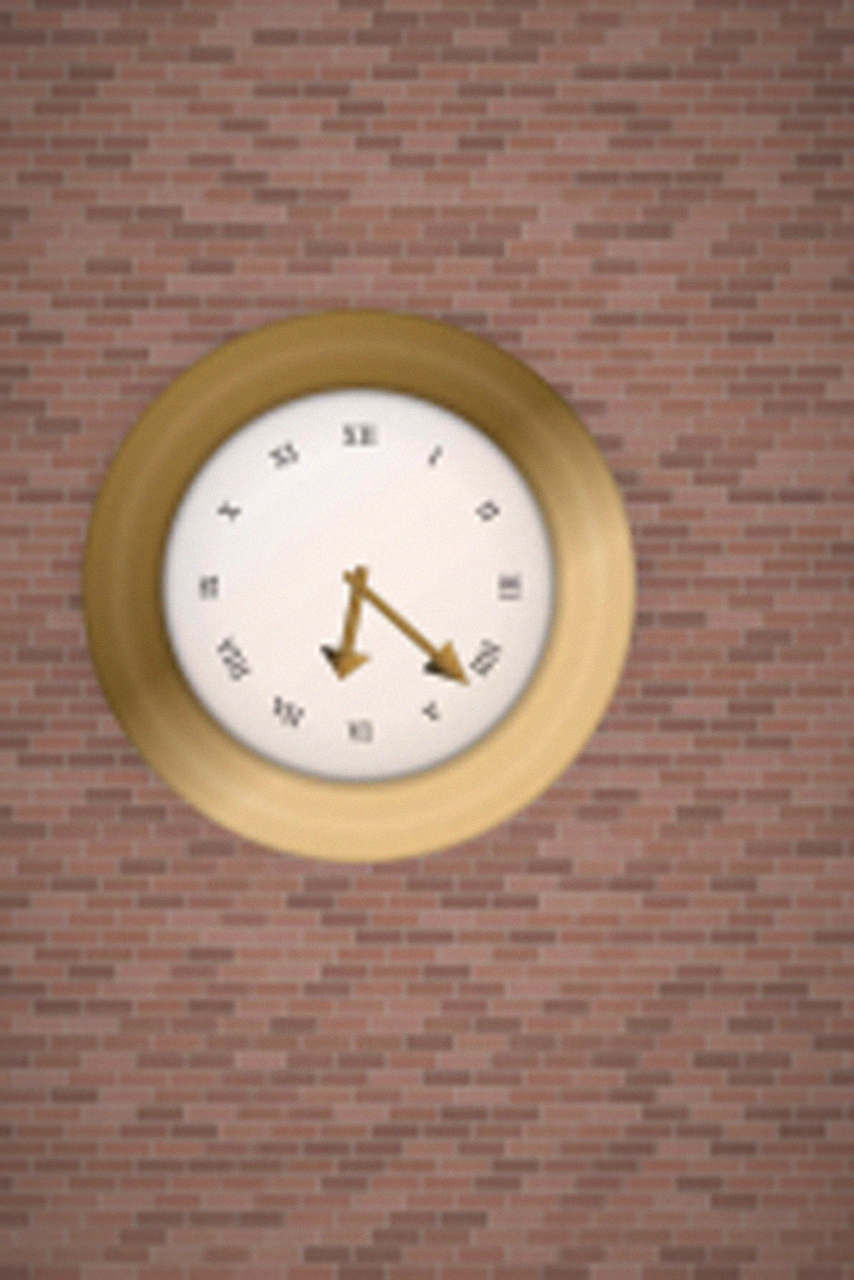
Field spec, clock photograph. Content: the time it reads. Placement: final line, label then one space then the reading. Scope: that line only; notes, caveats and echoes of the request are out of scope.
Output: 6:22
